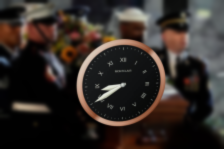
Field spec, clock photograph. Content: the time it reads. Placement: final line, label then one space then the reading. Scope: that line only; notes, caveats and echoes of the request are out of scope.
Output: 8:40
